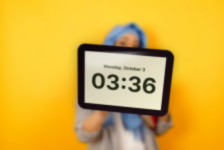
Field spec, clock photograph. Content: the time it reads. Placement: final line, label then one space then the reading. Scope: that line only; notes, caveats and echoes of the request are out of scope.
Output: 3:36
